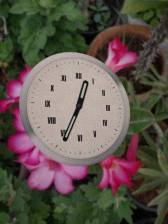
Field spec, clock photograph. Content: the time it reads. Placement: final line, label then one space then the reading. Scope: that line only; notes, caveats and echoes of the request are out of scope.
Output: 12:34
